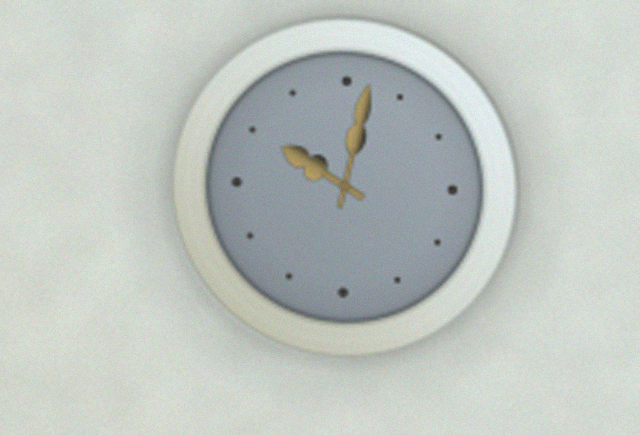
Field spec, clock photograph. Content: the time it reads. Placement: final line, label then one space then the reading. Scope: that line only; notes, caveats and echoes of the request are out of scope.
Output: 10:02
